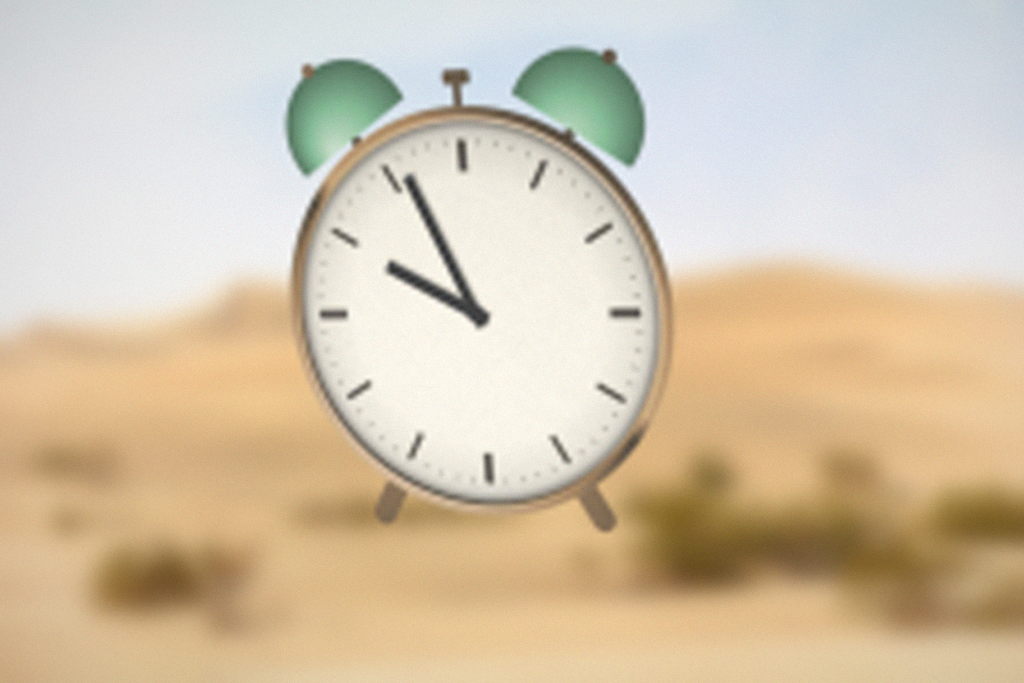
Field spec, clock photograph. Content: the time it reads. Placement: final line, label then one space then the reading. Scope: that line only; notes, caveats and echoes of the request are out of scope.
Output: 9:56
